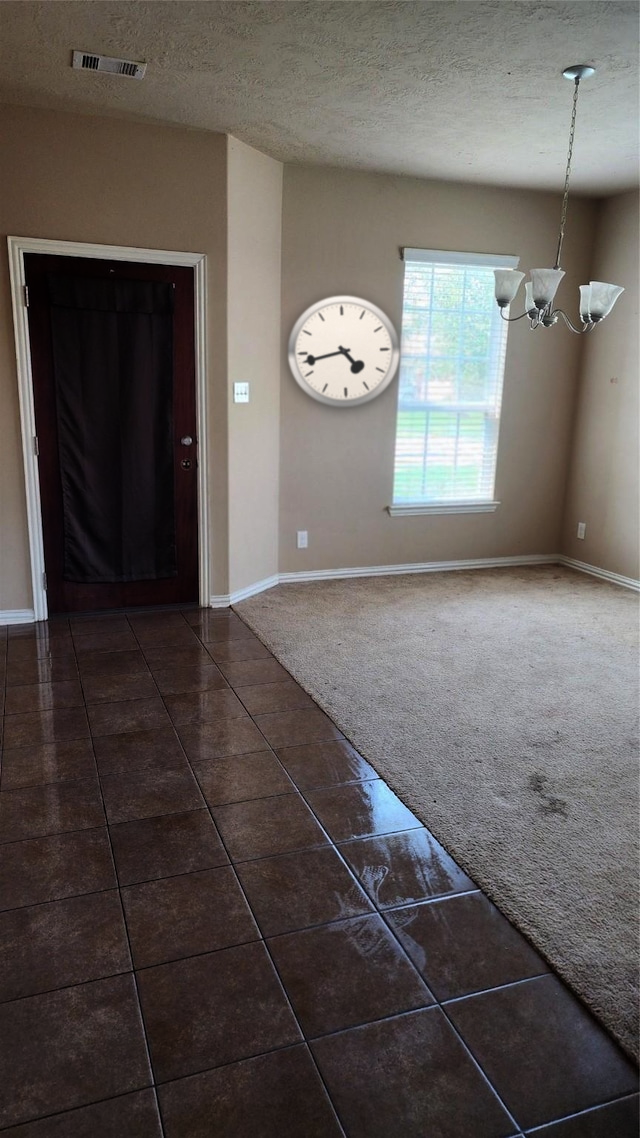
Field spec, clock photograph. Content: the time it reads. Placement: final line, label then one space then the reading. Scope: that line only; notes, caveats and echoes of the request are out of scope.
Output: 4:43
